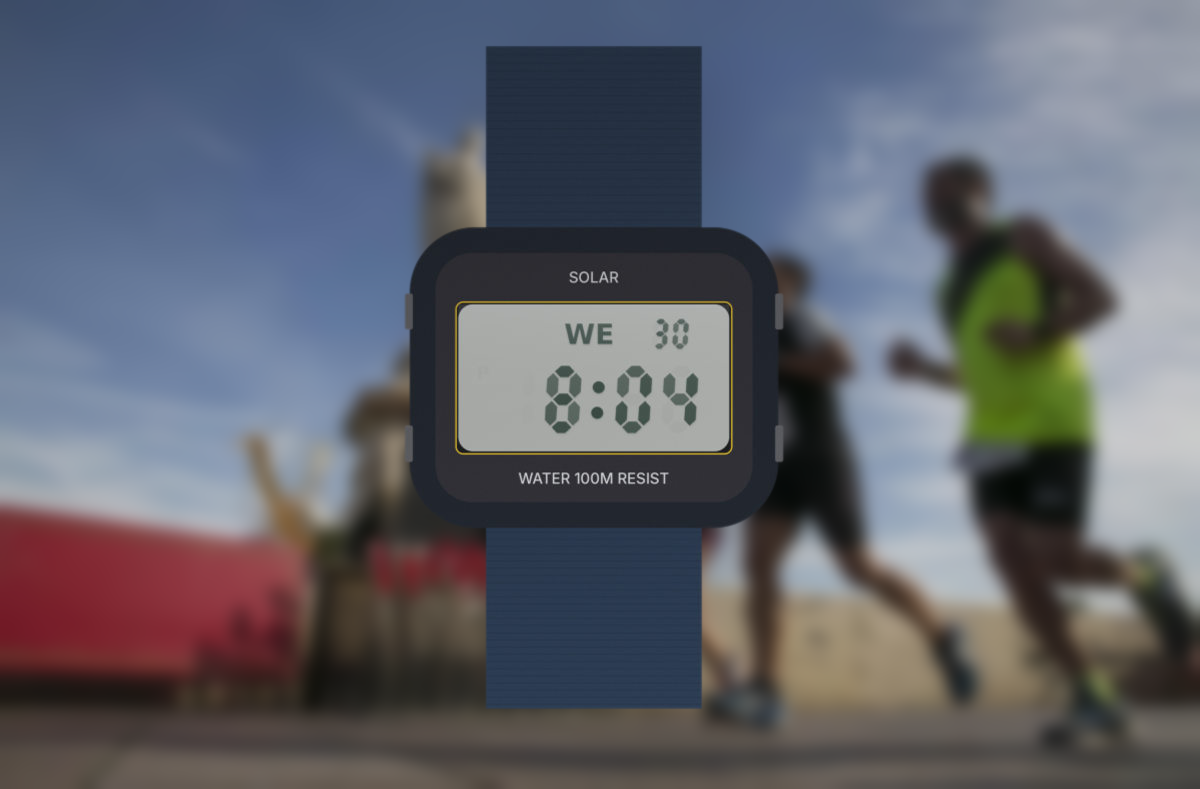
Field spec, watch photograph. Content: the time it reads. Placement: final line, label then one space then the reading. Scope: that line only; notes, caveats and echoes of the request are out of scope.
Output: 8:04
